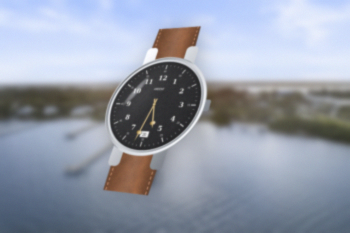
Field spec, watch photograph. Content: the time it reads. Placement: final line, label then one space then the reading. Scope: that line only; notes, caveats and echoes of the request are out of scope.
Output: 5:32
